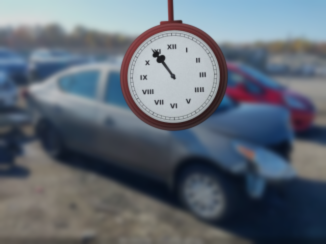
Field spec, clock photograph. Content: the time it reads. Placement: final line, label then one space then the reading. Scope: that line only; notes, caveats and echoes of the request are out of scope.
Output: 10:54
